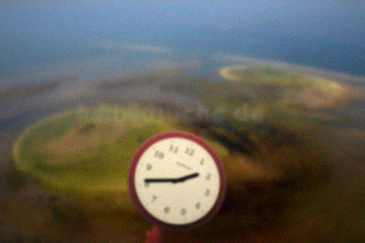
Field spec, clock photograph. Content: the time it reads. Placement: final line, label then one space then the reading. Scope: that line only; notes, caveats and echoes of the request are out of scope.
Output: 1:41
